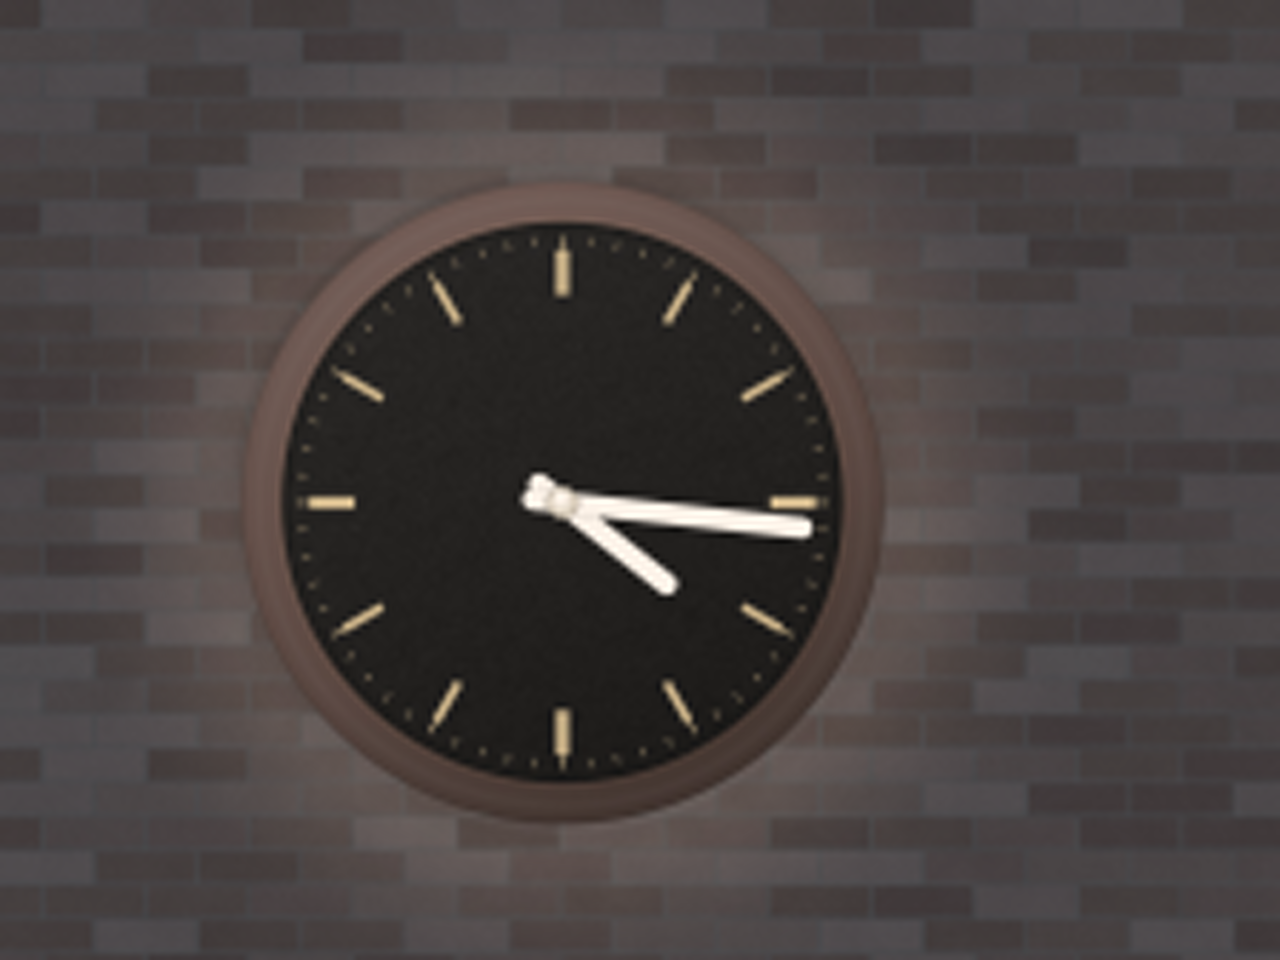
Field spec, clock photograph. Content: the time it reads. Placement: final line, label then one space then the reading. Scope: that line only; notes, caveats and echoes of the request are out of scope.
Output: 4:16
